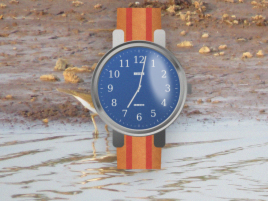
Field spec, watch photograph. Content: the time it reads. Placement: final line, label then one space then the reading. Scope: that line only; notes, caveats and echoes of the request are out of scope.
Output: 7:02
